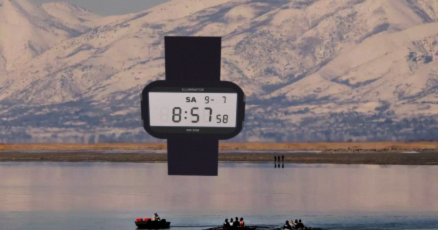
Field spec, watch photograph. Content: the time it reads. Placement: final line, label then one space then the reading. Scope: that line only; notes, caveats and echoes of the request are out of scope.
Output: 8:57:58
